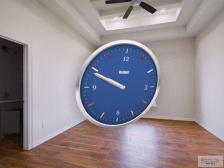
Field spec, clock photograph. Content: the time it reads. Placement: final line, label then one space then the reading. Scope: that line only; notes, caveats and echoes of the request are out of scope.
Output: 9:49
